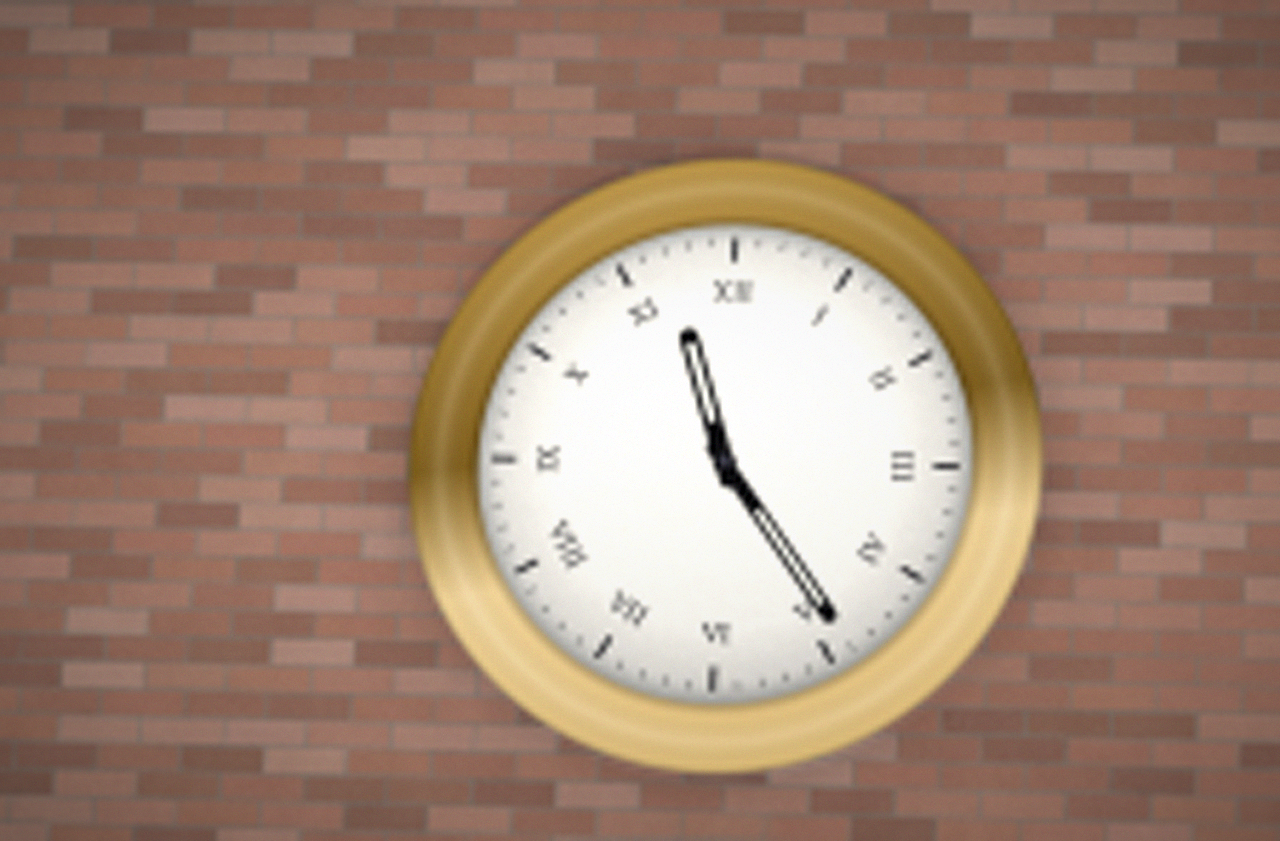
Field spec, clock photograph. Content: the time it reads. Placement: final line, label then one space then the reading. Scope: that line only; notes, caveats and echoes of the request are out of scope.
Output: 11:24
